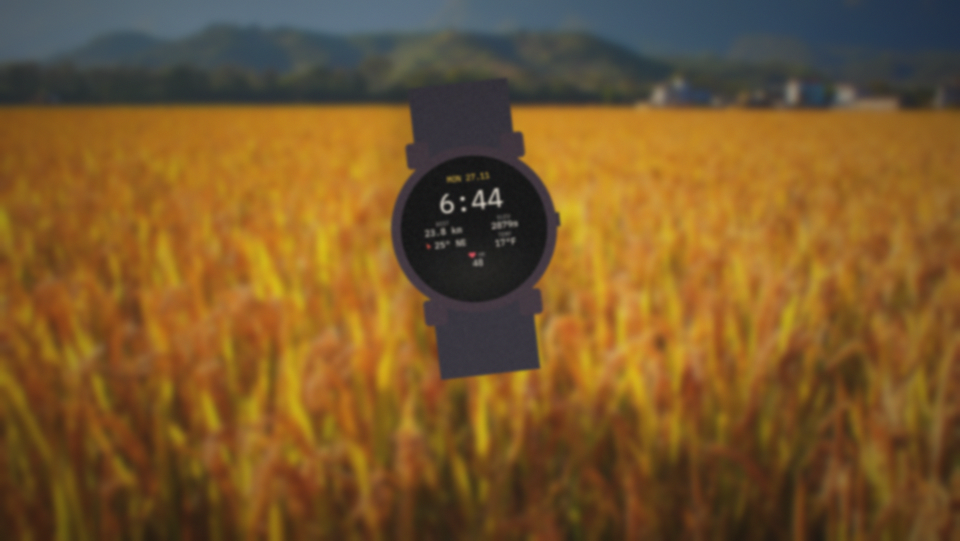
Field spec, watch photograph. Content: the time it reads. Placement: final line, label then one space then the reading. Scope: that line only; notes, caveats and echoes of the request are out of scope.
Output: 6:44
